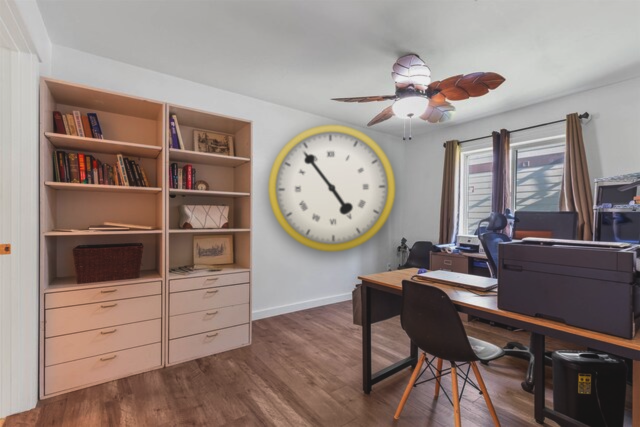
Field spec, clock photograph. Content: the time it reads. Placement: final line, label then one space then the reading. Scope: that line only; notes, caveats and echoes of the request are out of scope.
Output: 4:54
